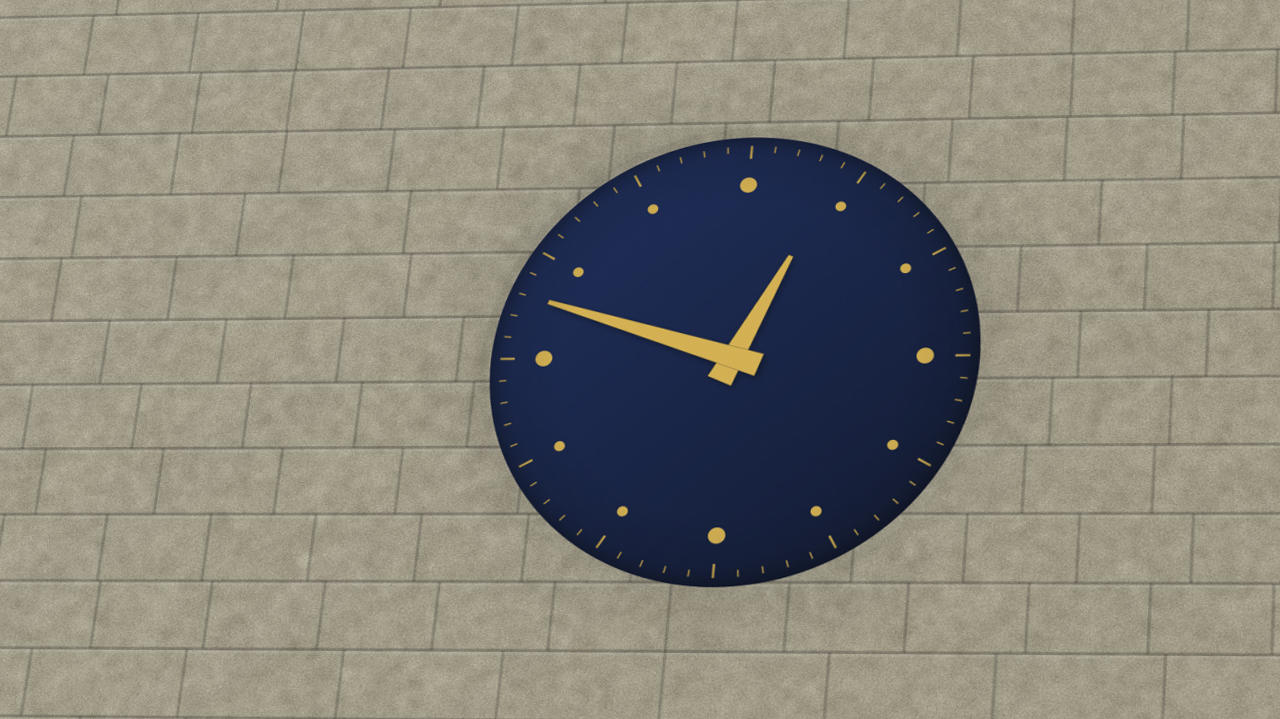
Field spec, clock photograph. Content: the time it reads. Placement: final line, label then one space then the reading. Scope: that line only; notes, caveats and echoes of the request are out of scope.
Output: 12:48
